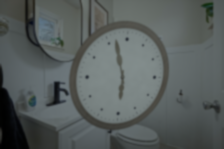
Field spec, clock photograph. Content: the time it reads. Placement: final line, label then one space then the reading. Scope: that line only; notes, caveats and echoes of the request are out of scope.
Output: 5:57
